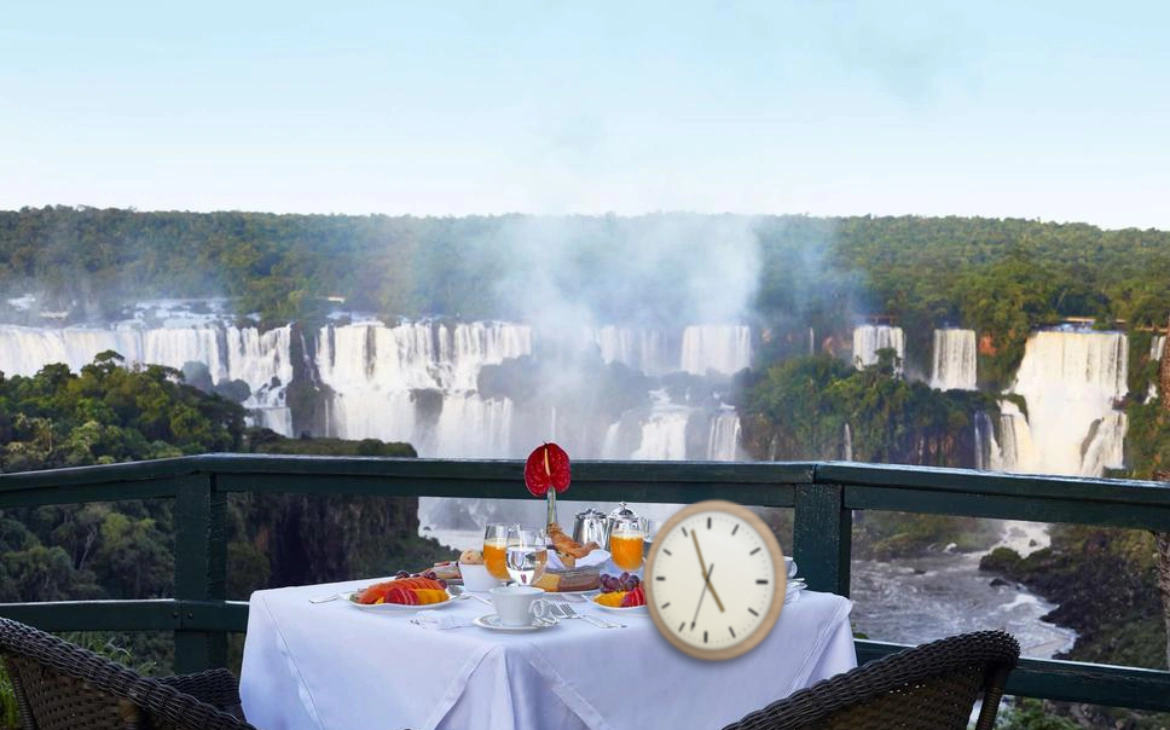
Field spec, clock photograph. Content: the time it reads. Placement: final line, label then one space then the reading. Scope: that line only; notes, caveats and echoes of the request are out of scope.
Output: 4:56:33
